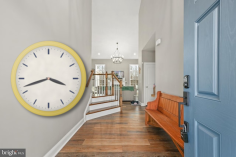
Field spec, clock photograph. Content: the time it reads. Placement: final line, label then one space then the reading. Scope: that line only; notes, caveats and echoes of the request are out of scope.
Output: 3:42
